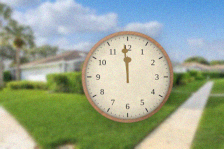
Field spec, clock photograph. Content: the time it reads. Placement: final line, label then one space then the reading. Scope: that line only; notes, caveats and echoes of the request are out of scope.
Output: 11:59
